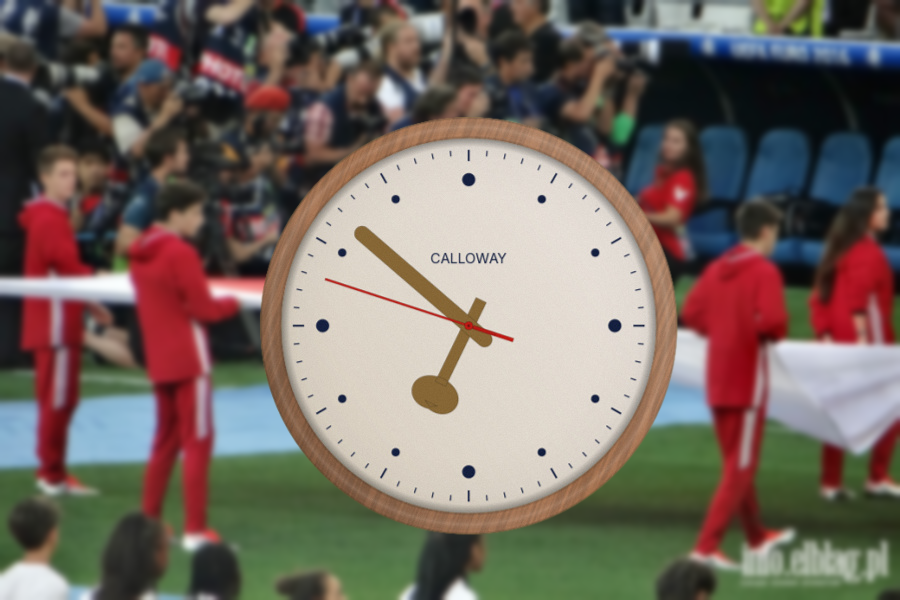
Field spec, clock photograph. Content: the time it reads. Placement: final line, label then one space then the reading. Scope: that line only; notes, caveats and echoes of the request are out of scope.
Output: 6:51:48
